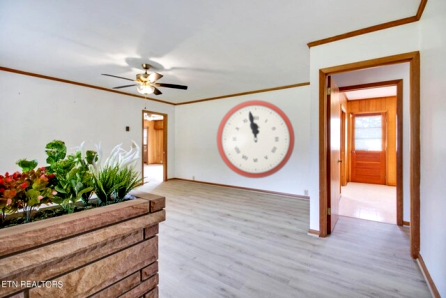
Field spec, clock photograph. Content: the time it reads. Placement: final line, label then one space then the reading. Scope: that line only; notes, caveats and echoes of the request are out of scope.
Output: 11:58
